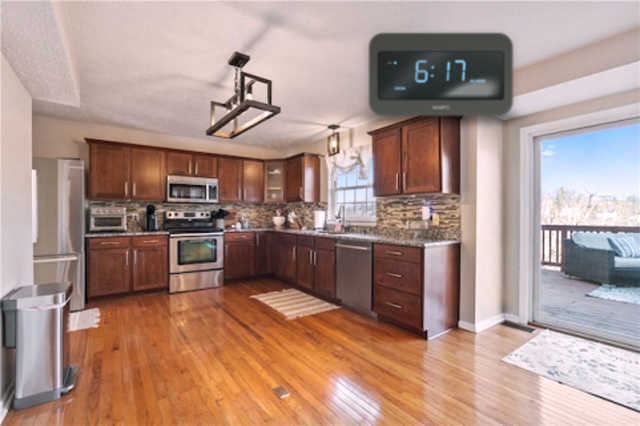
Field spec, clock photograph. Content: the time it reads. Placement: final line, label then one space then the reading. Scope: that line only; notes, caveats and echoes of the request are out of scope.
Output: 6:17
